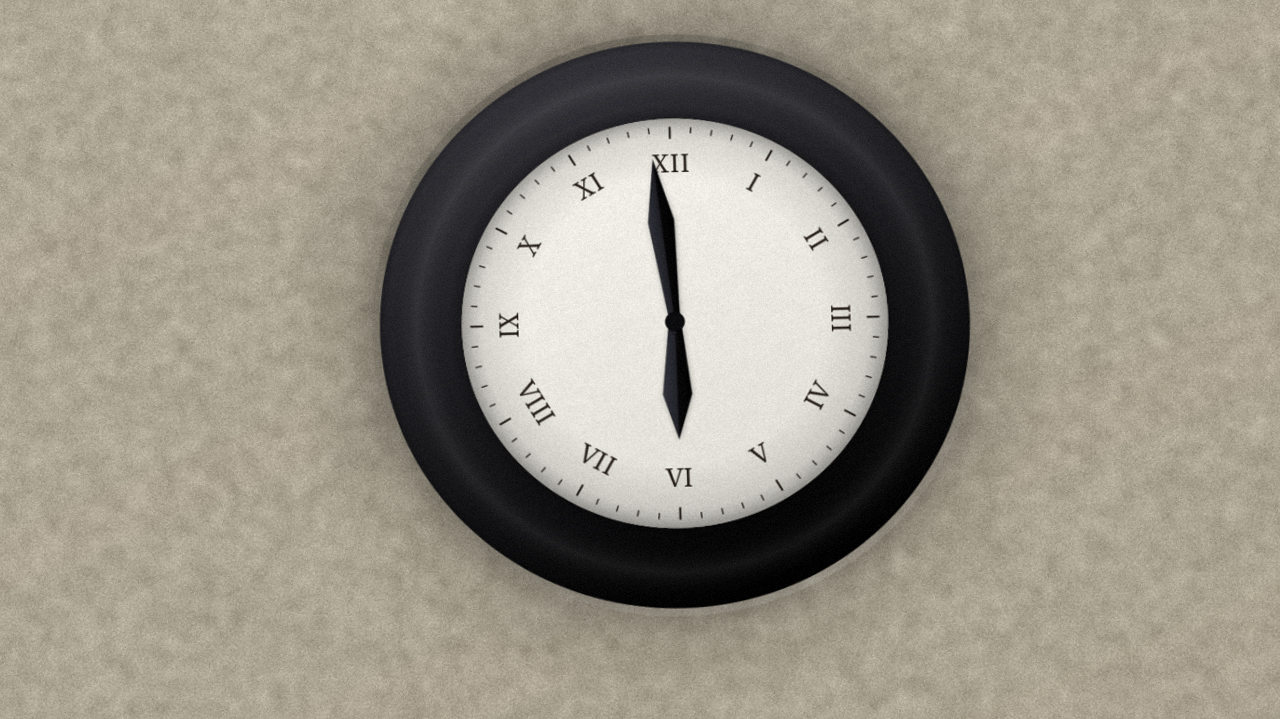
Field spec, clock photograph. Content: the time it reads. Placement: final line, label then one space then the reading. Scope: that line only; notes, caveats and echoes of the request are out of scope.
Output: 5:59
